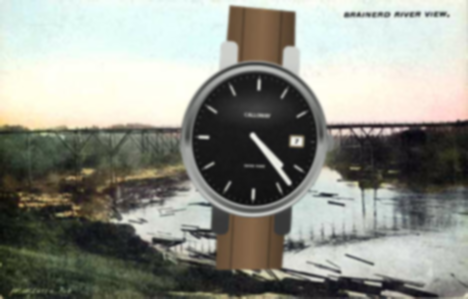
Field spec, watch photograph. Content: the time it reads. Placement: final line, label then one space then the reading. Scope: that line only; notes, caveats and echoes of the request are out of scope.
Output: 4:23
